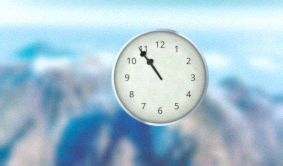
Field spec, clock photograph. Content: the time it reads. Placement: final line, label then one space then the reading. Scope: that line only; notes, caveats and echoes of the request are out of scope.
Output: 10:54
